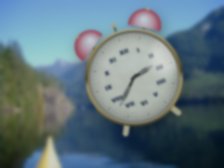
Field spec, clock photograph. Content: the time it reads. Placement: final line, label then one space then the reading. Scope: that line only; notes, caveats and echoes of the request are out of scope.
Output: 2:38
